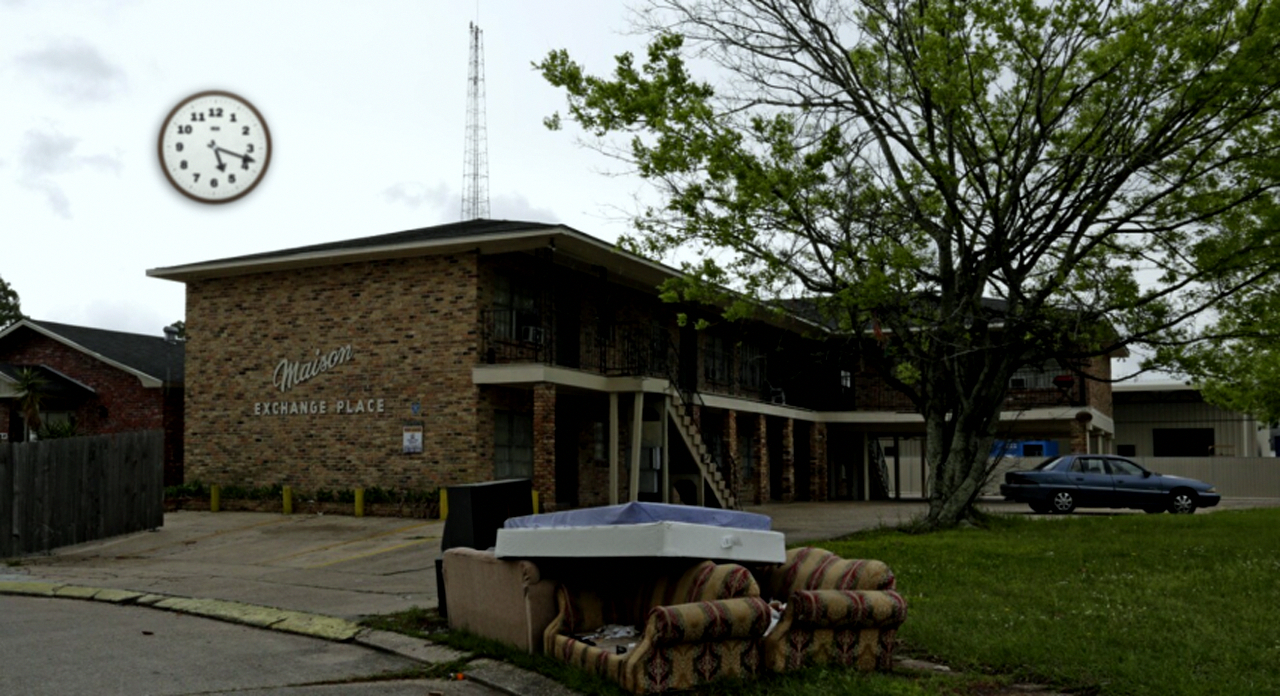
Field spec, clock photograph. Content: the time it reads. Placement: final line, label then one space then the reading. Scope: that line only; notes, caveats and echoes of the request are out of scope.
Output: 5:18
